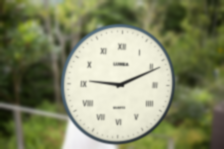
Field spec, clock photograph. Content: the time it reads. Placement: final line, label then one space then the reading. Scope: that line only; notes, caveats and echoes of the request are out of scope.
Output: 9:11
